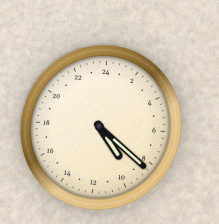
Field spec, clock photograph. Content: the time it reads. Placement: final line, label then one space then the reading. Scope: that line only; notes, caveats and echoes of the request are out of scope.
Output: 9:21
